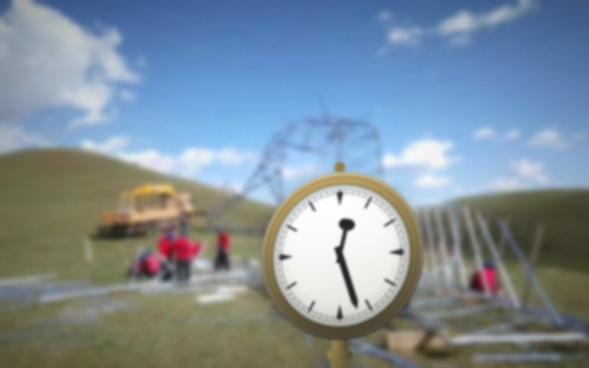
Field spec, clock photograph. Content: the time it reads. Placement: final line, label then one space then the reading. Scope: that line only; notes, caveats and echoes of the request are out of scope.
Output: 12:27
